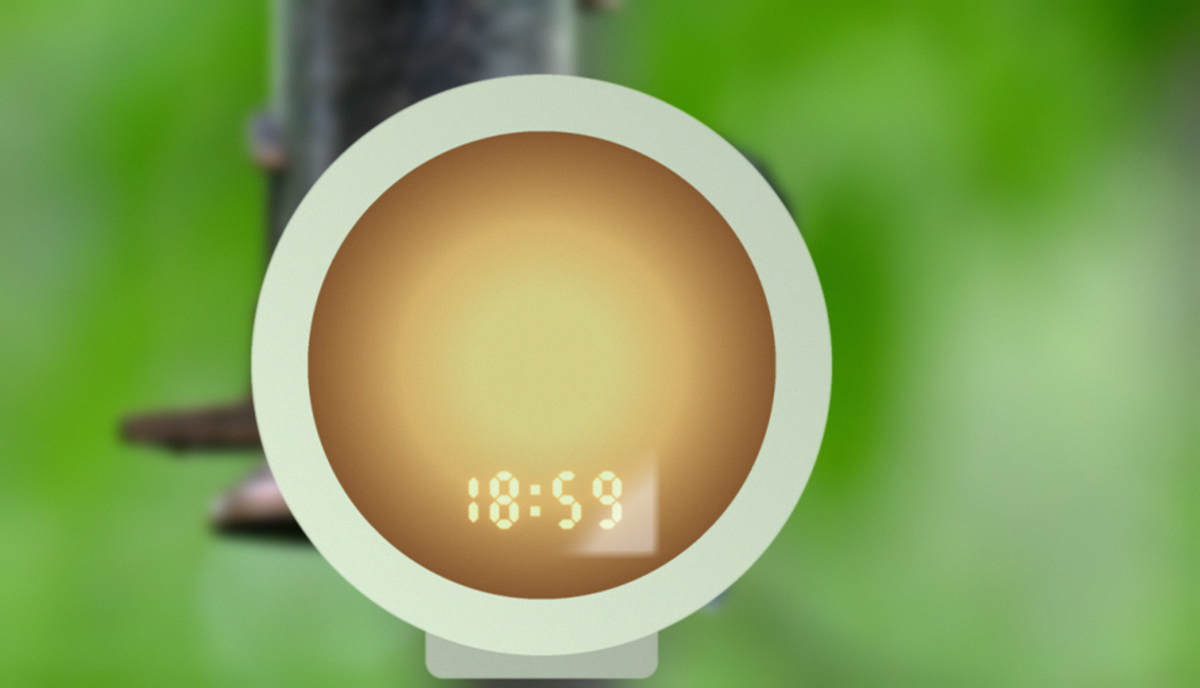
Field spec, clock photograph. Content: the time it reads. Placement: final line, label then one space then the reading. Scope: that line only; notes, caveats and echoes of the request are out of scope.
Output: 18:59
